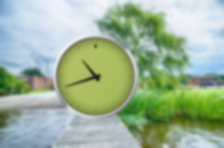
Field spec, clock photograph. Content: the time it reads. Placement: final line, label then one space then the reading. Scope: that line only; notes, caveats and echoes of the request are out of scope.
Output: 10:42
